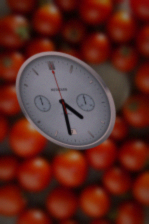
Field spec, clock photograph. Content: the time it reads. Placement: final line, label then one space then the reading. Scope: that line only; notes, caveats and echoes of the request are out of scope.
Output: 4:31
